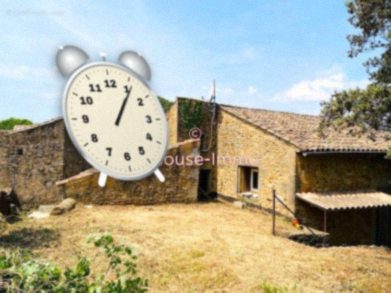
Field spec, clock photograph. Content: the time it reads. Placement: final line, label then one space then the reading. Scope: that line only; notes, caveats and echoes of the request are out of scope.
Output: 1:06
